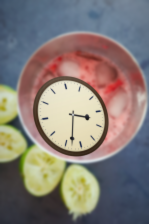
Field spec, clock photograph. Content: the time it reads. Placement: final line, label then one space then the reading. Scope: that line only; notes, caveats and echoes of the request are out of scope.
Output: 3:33
